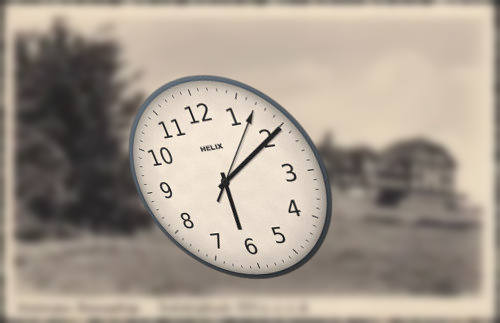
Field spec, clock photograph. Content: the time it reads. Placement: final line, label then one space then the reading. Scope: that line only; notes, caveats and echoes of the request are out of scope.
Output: 6:10:07
